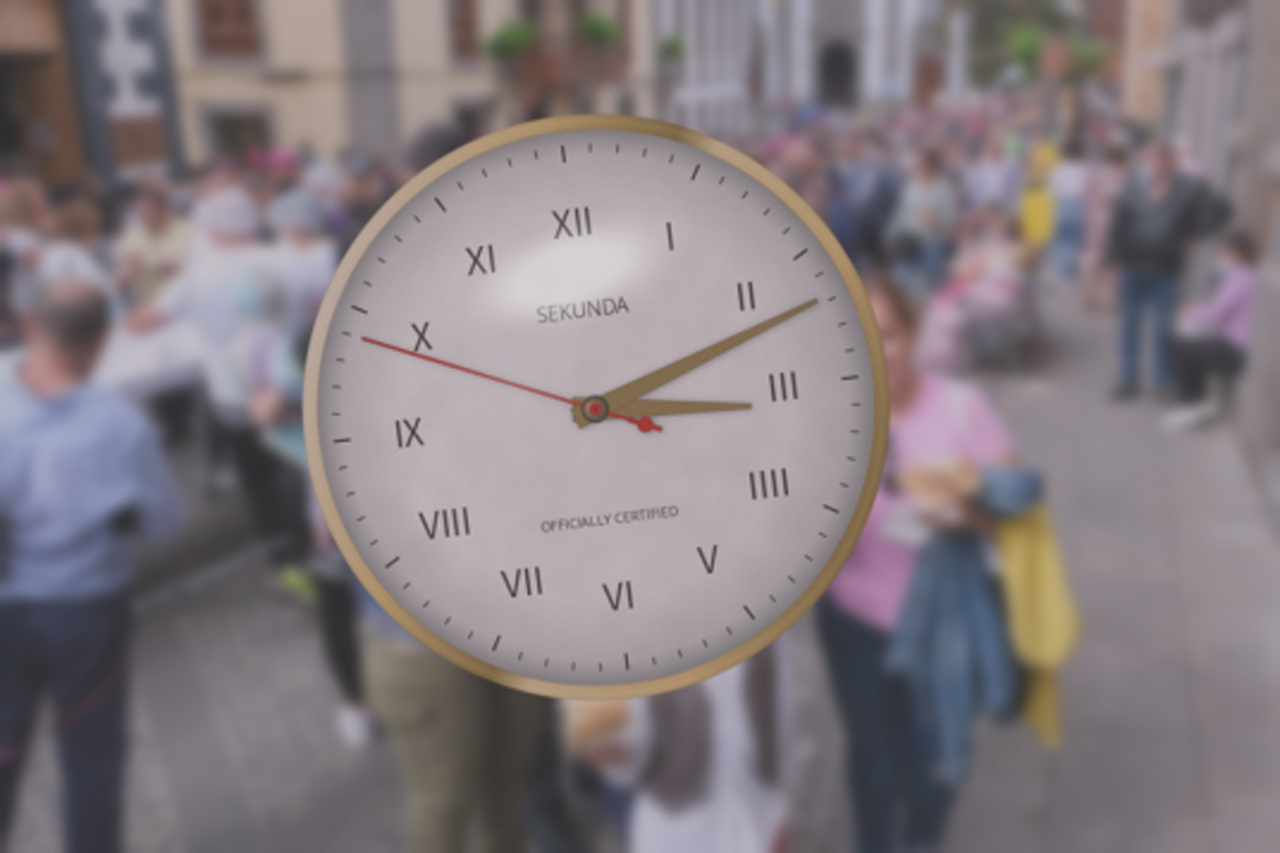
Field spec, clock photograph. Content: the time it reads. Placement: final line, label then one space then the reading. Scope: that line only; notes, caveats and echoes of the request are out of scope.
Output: 3:11:49
